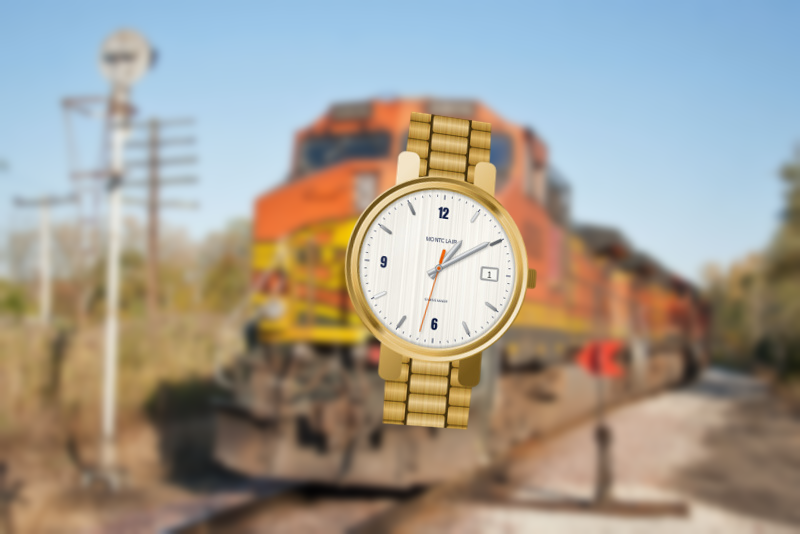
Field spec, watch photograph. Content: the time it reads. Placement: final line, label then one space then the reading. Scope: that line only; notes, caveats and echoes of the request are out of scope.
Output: 1:09:32
